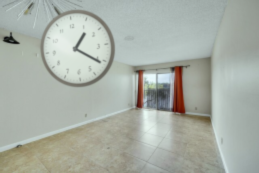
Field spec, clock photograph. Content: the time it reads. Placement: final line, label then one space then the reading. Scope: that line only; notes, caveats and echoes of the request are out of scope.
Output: 1:21
